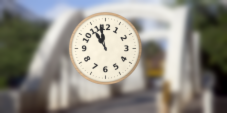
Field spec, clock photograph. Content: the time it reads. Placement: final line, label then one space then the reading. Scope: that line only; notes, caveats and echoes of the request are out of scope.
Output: 10:58
